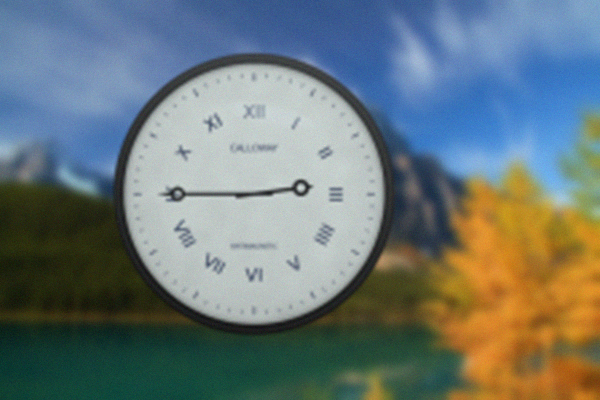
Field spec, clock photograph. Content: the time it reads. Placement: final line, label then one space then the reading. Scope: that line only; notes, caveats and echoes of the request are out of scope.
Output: 2:45
